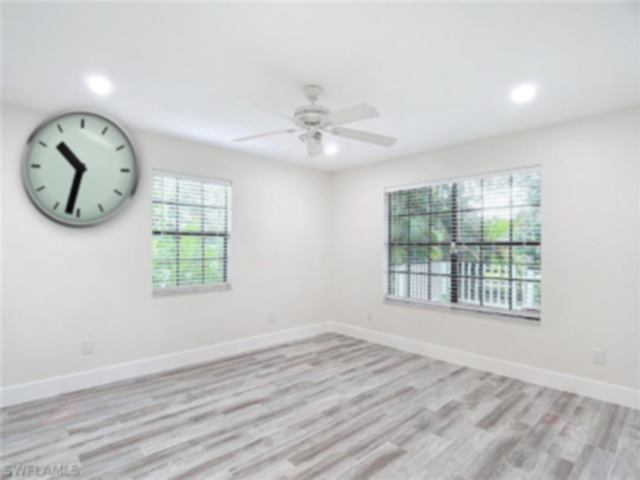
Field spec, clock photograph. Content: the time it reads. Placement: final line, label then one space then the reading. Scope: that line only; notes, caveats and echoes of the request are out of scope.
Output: 10:32
